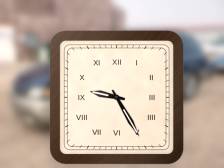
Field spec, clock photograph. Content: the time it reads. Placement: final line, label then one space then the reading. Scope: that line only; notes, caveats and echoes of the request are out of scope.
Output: 9:25
